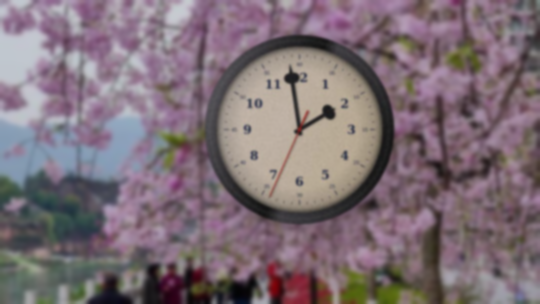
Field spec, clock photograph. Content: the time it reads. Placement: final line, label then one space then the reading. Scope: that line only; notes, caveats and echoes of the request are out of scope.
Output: 1:58:34
